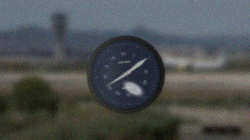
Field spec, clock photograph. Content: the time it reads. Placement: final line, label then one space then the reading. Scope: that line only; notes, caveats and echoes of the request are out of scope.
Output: 8:10
